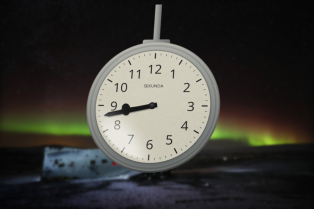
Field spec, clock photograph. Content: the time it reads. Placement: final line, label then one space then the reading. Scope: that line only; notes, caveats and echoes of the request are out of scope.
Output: 8:43
